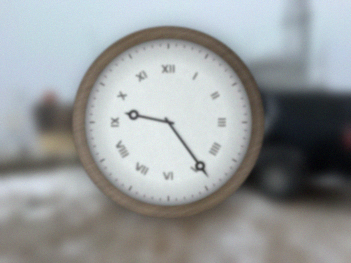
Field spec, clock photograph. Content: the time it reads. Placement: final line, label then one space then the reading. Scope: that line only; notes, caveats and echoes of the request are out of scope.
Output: 9:24
